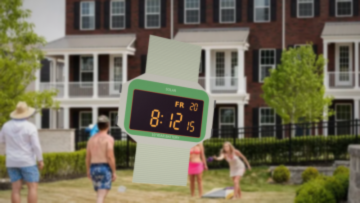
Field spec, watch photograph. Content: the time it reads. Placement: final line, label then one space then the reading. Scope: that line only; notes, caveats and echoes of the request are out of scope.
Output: 8:12:15
